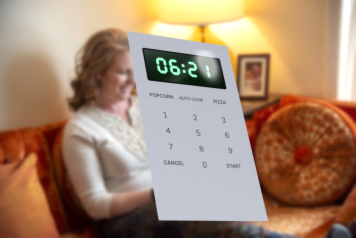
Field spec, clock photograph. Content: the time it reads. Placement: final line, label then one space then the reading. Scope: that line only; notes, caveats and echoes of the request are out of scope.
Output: 6:21
